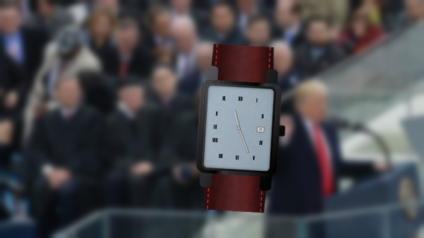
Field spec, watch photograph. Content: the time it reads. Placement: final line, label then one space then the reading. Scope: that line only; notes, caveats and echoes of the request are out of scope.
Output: 11:26
